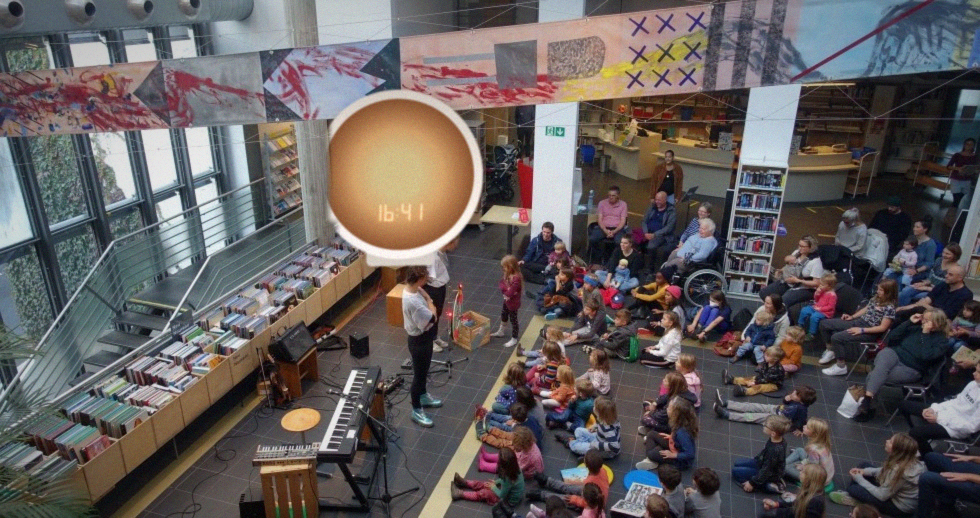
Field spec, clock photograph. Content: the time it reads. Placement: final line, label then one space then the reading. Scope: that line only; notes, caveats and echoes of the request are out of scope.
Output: 16:41
